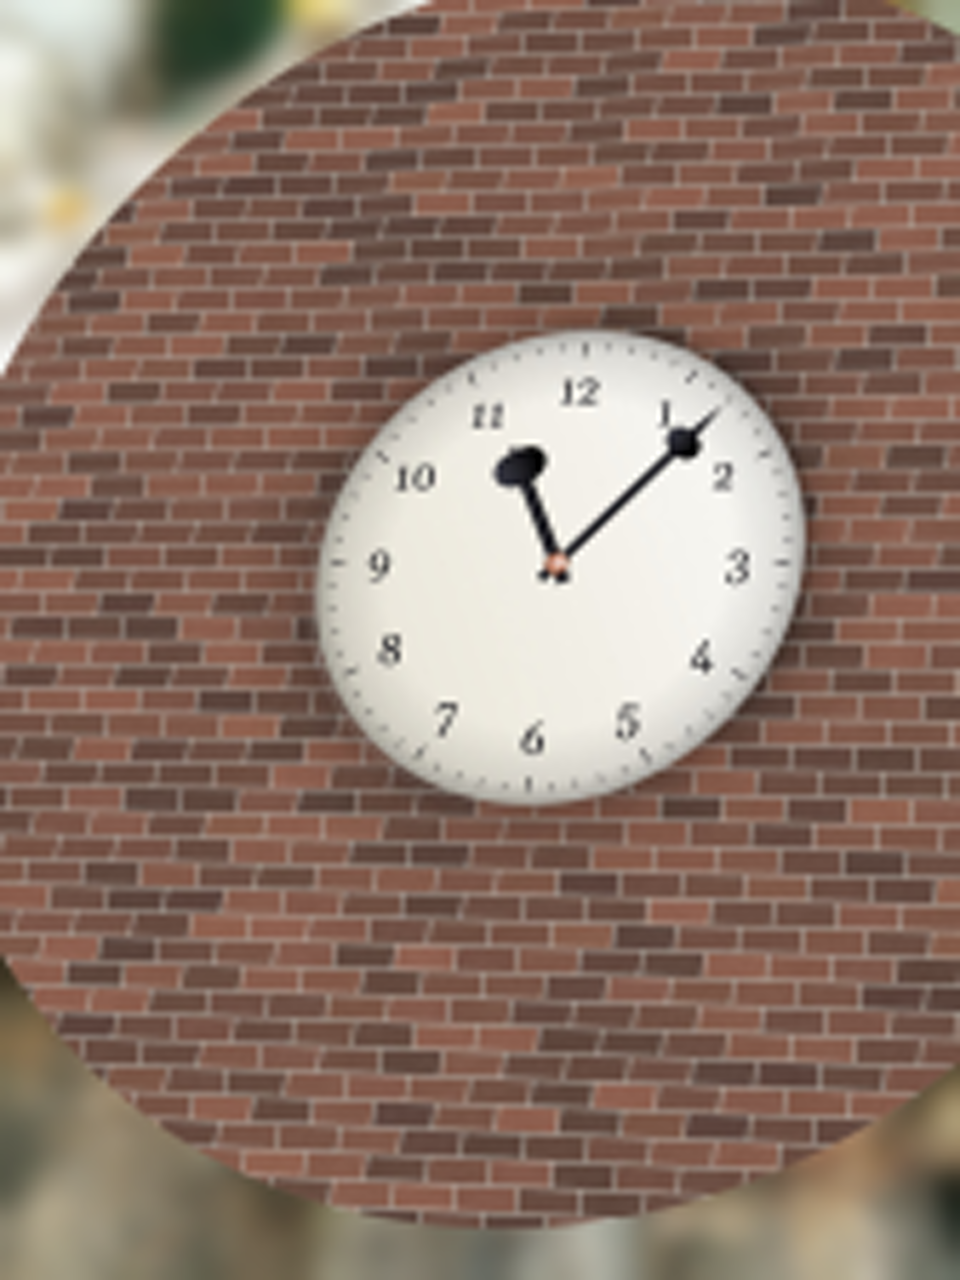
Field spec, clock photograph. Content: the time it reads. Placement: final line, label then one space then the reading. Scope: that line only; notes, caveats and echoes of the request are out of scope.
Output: 11:07
